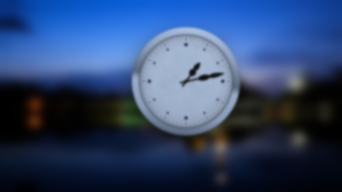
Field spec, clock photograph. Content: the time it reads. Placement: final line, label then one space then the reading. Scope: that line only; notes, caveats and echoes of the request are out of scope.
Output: 1:13
